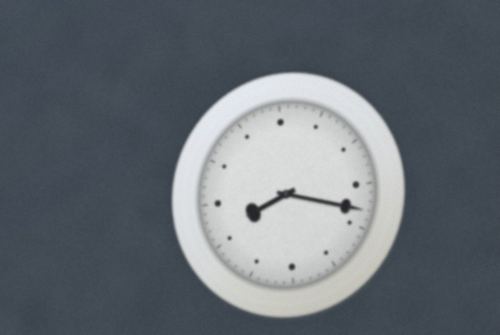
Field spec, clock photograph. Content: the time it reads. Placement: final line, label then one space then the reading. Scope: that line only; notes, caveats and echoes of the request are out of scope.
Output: 8:18
